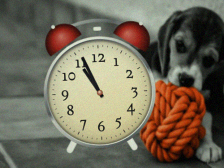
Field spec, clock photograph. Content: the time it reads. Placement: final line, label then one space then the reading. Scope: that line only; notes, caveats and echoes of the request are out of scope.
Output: 10:56
